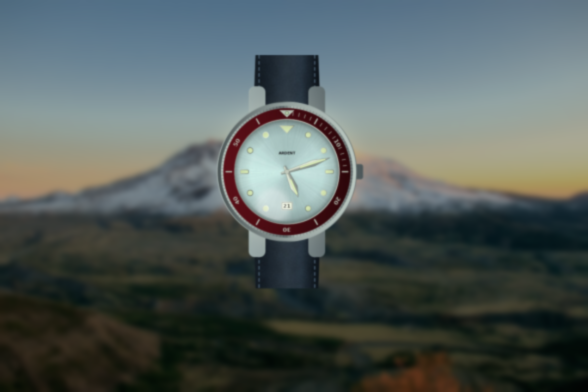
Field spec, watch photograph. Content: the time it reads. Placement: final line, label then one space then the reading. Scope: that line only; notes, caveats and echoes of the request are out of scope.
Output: 5:12
